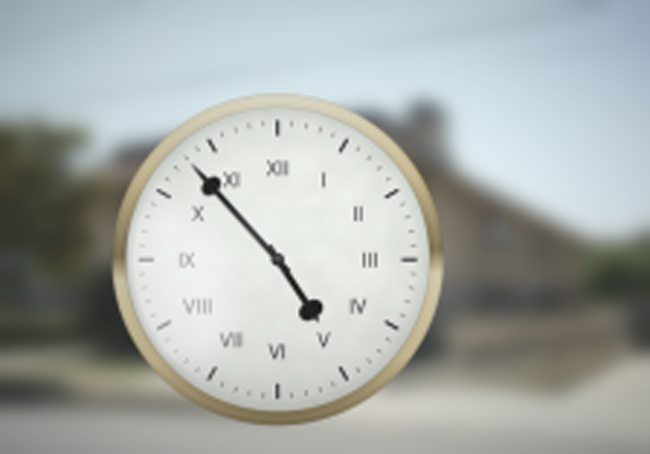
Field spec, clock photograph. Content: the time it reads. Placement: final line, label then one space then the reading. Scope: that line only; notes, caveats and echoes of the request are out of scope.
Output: 4:53
